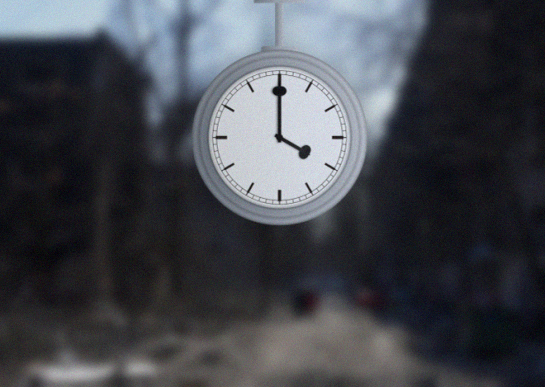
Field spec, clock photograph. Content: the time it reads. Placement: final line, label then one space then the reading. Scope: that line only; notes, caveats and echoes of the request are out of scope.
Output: 4:00
